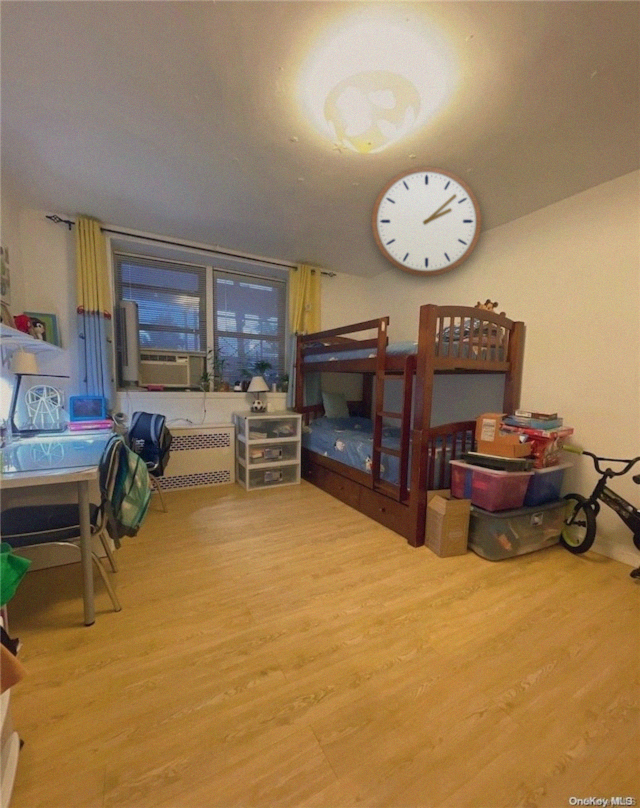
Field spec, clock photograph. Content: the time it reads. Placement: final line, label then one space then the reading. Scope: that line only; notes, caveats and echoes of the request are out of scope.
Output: 2:08
